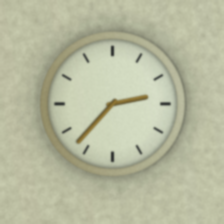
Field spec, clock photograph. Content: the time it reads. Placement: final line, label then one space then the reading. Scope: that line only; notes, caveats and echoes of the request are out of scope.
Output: 2:37
